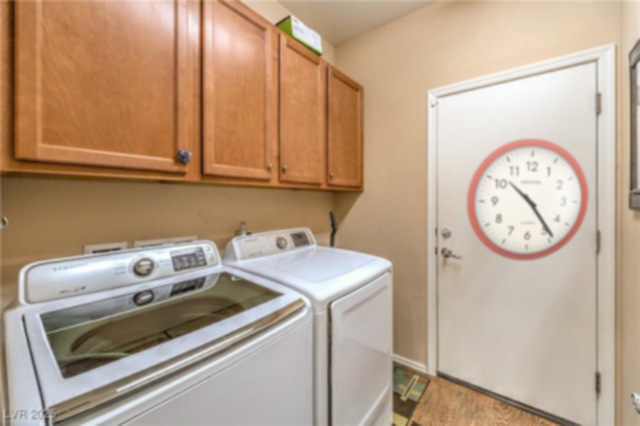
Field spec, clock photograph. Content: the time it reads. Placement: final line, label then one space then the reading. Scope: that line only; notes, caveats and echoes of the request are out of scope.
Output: 10:24
